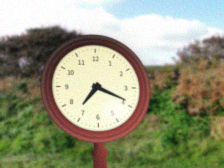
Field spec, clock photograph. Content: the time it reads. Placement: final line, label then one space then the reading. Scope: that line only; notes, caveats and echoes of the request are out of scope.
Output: 7:19
